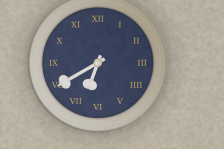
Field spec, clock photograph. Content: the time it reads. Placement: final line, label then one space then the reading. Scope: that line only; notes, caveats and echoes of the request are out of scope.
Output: 6:40
